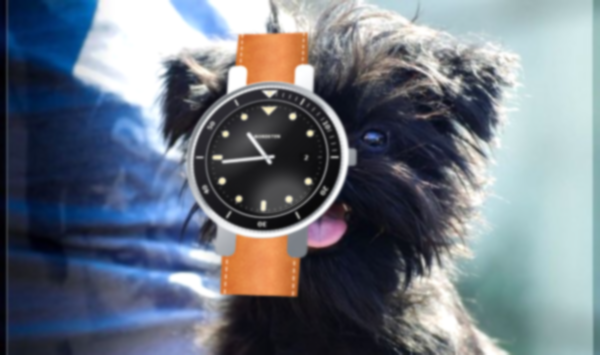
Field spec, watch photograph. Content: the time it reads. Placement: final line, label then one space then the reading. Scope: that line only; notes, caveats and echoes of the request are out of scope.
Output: 10:44
